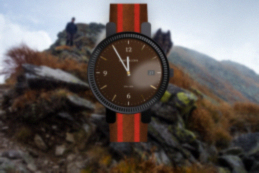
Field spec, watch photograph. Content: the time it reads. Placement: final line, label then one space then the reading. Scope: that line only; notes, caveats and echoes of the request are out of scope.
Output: 11:55
